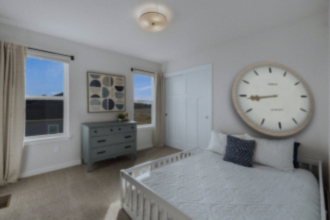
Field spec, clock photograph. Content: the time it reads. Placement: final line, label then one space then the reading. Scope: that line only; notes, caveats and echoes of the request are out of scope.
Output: 8:44
